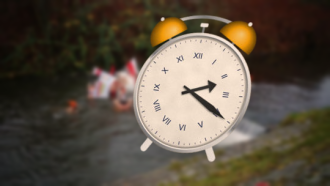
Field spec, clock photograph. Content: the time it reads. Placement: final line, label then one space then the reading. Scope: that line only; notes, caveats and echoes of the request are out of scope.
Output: 2:20
